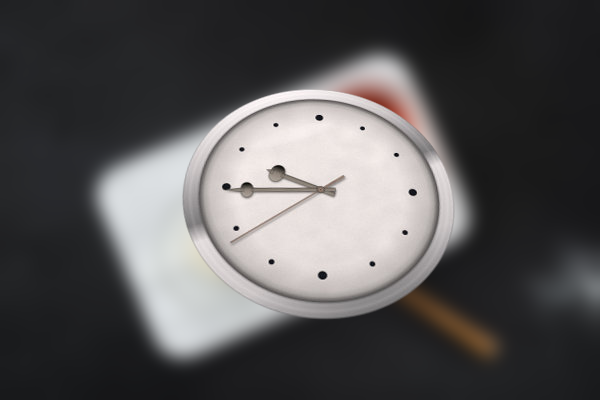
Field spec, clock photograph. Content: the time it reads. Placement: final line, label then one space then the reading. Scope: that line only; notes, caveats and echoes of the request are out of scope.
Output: 9:44:39
